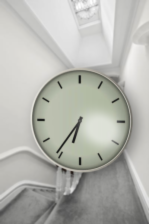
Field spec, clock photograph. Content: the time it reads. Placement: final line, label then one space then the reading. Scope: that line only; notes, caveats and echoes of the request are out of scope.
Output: 6:36
